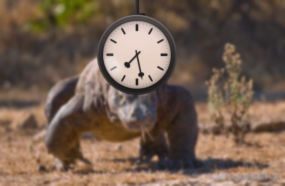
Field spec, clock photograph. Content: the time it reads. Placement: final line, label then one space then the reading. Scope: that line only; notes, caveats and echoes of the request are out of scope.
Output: 7:28
